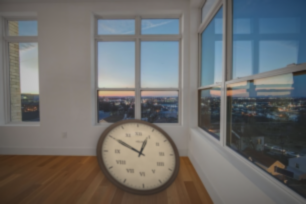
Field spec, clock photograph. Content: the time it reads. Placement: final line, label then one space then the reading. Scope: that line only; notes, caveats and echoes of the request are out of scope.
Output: 12:50
